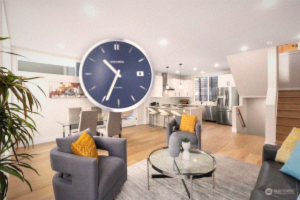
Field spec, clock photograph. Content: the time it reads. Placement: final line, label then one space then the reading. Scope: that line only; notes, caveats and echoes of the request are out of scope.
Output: 10:34
